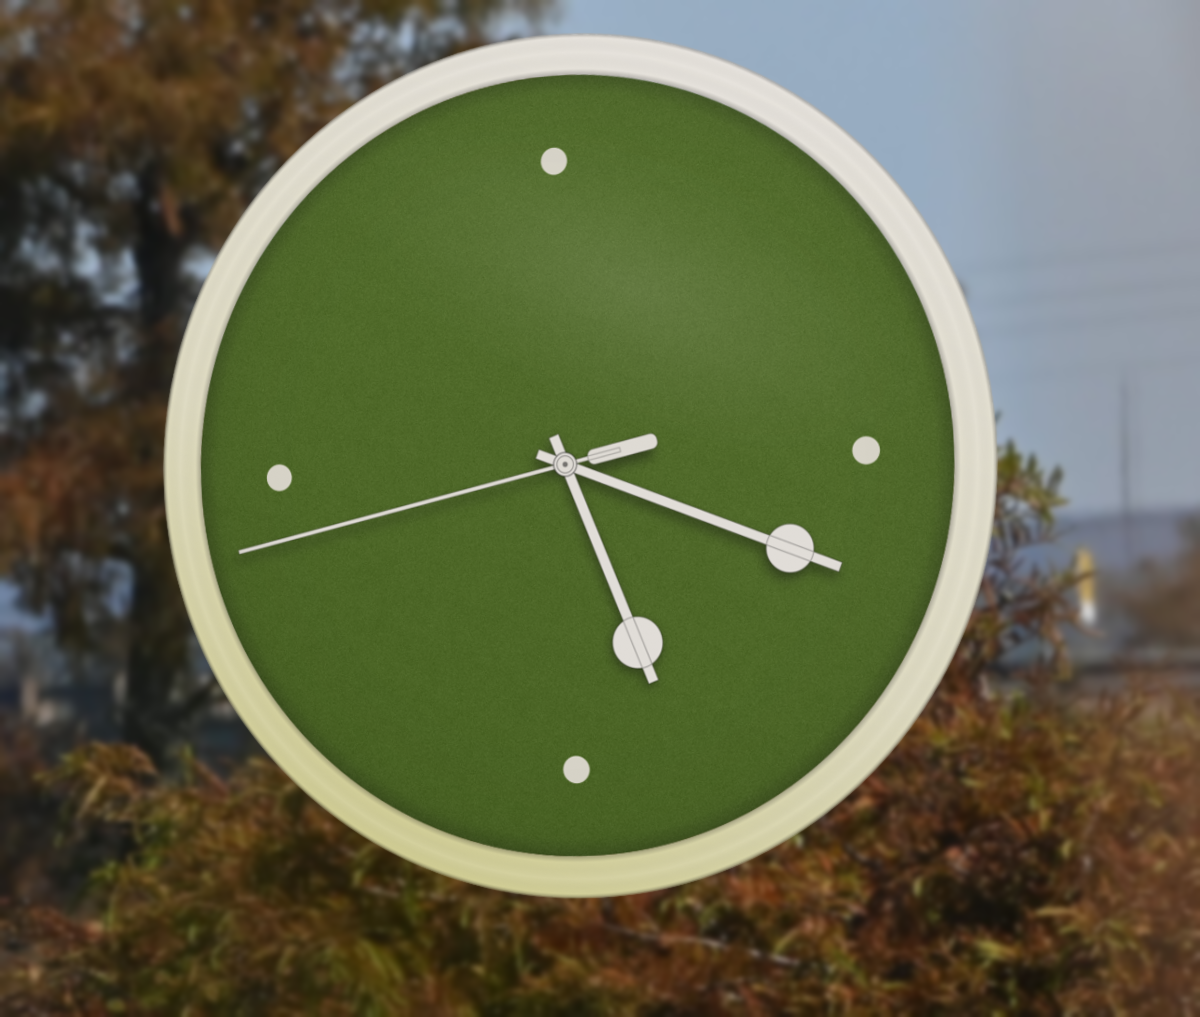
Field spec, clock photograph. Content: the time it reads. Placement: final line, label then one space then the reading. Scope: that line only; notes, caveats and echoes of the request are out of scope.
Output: 5:18:43
